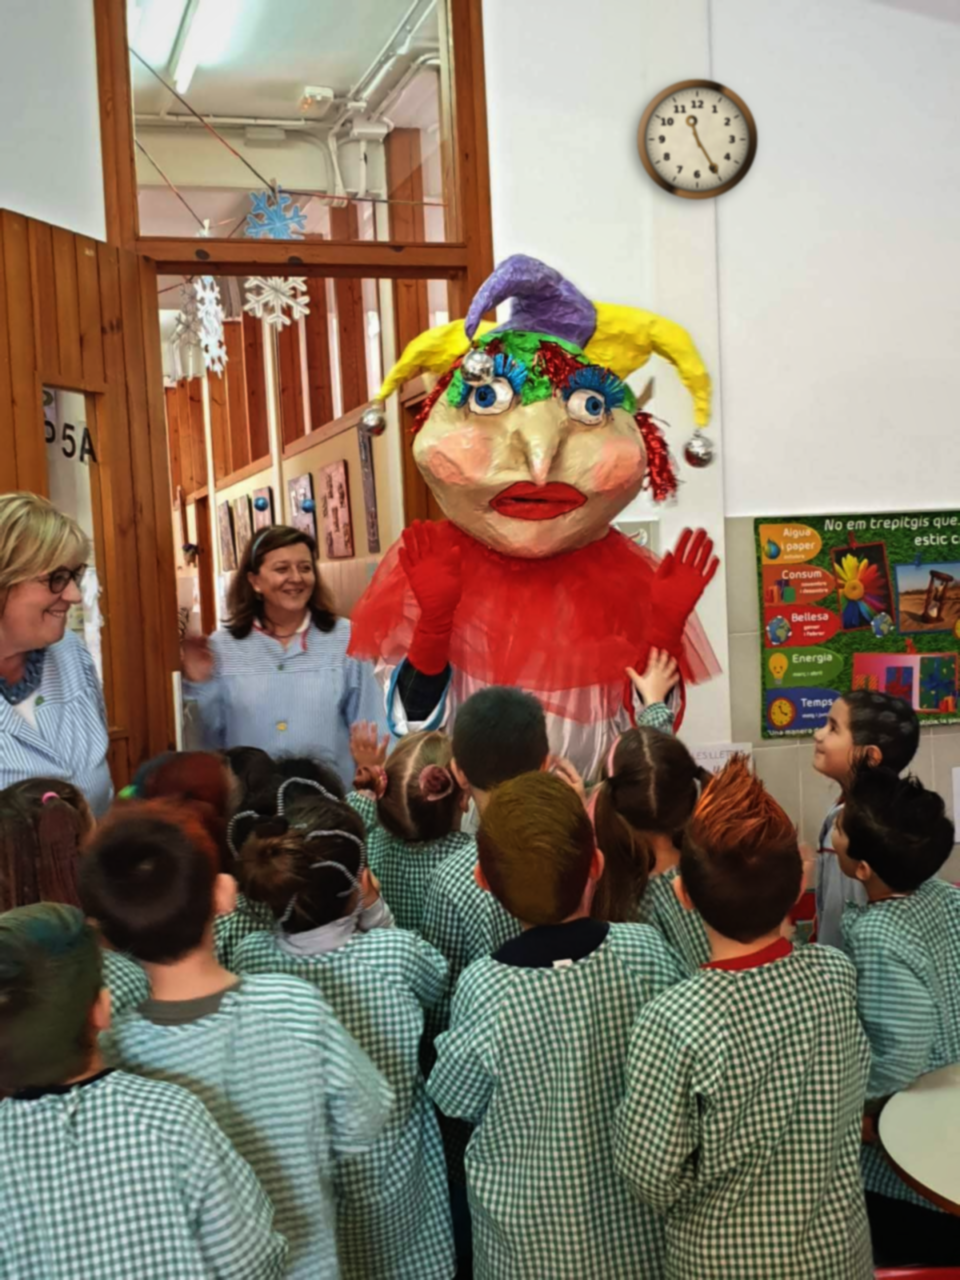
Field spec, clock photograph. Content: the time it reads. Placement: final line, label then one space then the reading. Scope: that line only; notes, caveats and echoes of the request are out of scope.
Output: 11:25
